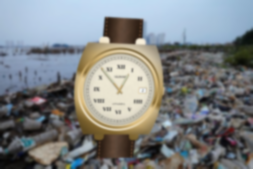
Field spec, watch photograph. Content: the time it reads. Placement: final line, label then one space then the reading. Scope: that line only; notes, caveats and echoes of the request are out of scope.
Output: 12:53
